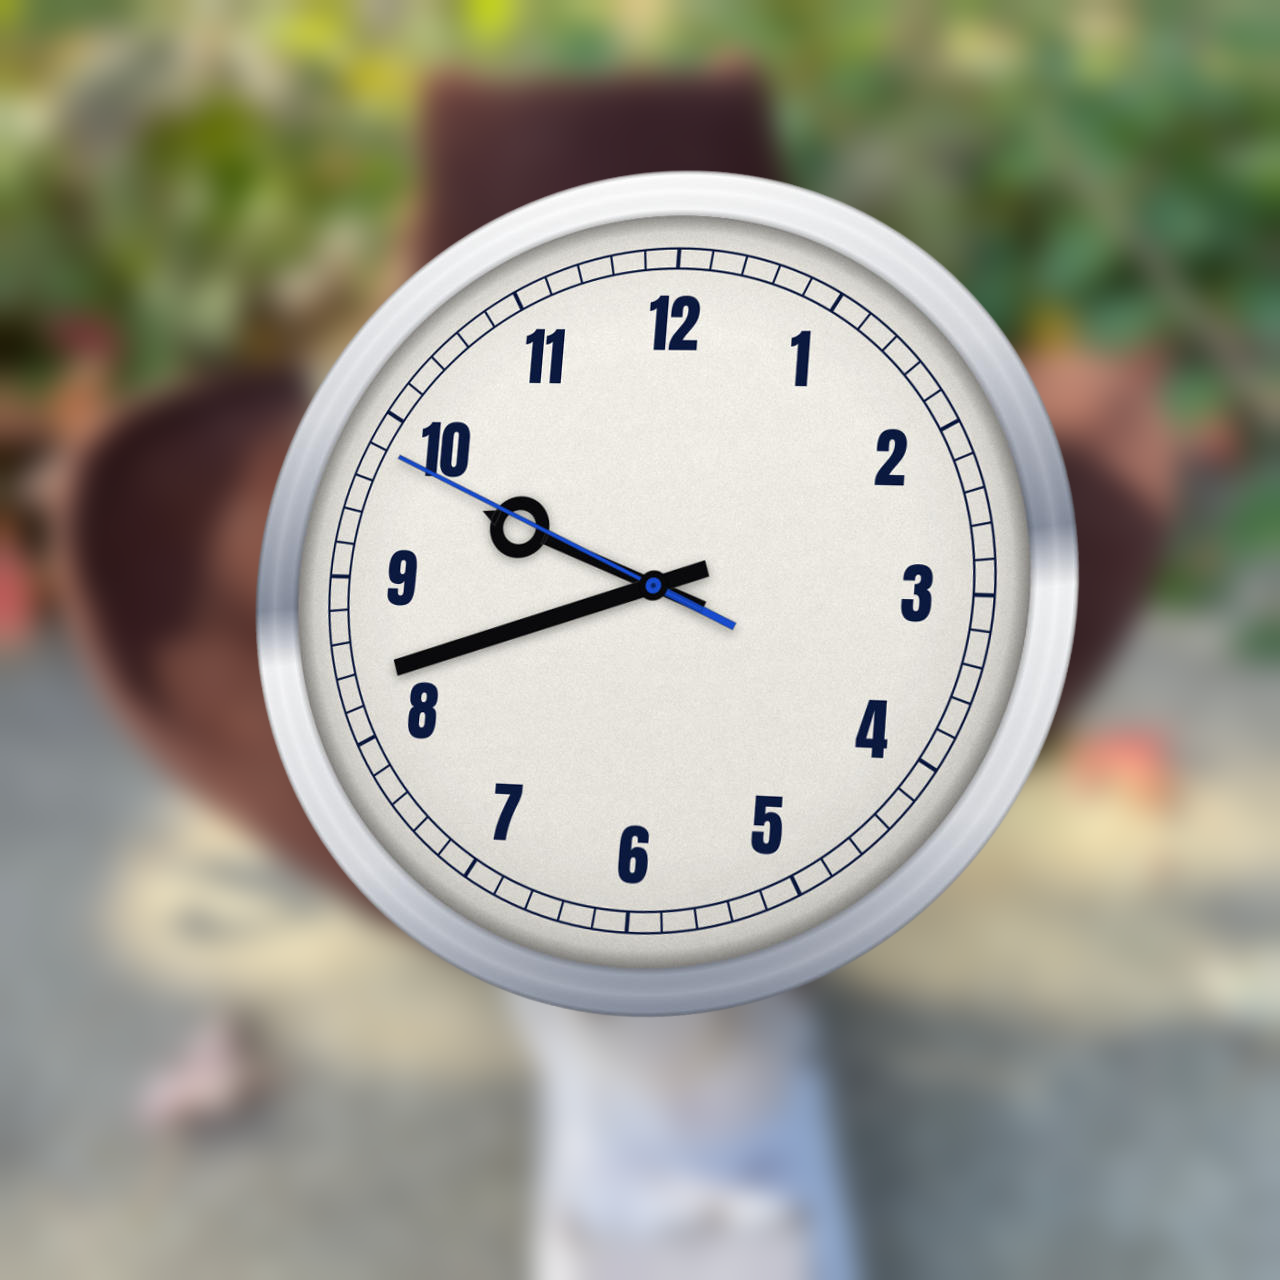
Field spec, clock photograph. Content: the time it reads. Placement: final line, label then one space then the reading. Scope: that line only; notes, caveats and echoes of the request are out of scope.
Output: 9:41:49
